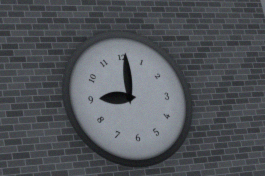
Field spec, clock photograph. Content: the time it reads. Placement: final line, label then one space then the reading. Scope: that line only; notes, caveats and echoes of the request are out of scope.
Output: 9:01
